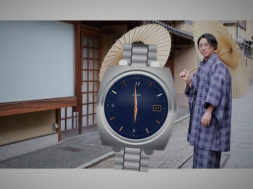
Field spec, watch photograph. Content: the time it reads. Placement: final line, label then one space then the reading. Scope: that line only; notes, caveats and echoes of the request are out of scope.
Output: 5:59
